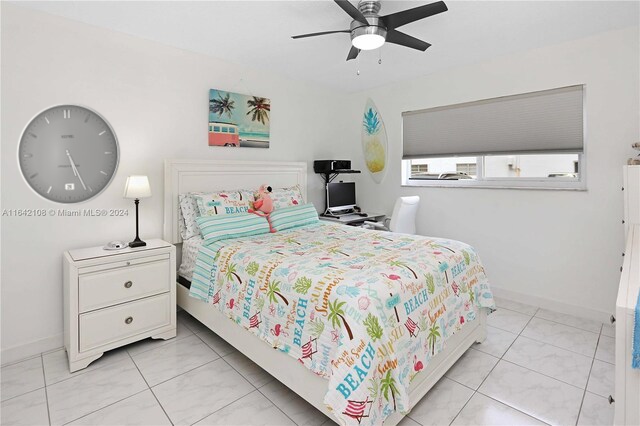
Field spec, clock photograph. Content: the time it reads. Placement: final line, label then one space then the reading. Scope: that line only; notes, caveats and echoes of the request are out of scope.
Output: 5:26
